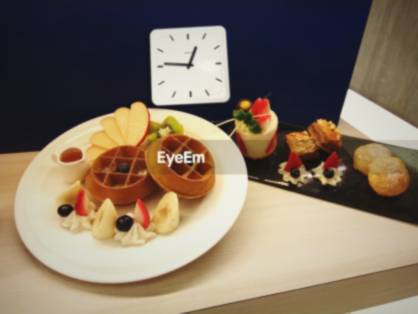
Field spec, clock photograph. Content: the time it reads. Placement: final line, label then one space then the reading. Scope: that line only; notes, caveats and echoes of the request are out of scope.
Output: 12:46
